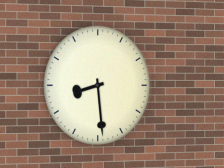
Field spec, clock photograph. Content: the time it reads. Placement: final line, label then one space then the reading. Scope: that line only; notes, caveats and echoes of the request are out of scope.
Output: 8:29
